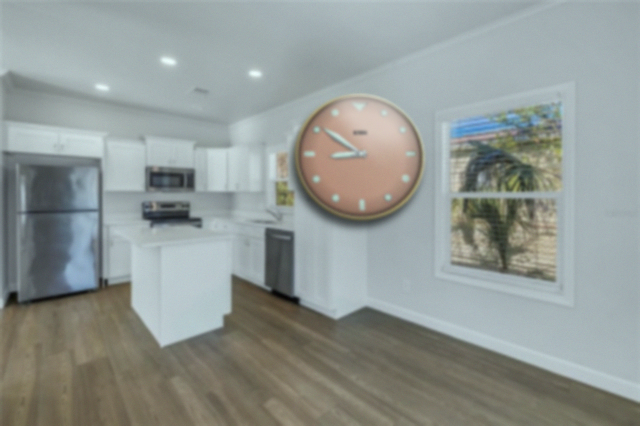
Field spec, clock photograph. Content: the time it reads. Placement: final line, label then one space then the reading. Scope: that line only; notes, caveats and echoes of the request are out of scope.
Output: 8:51
